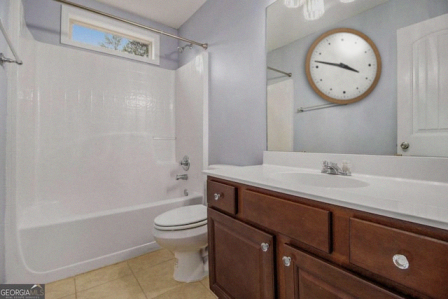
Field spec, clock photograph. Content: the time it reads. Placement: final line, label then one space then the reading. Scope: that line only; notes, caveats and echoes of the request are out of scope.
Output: 3:47
